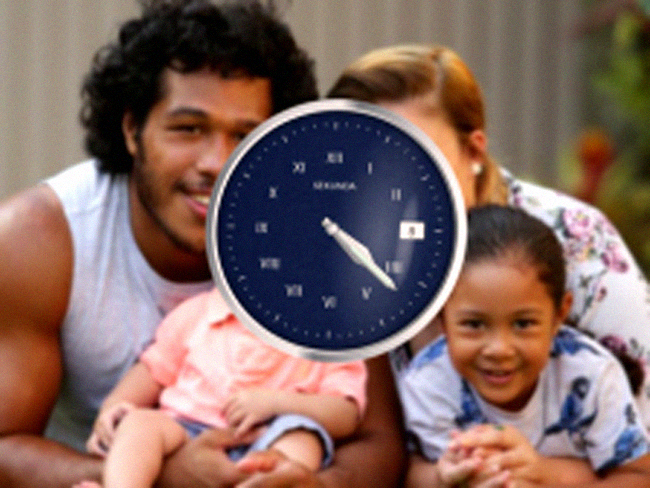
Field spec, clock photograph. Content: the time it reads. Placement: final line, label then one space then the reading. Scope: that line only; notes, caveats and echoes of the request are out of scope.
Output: 4:22
